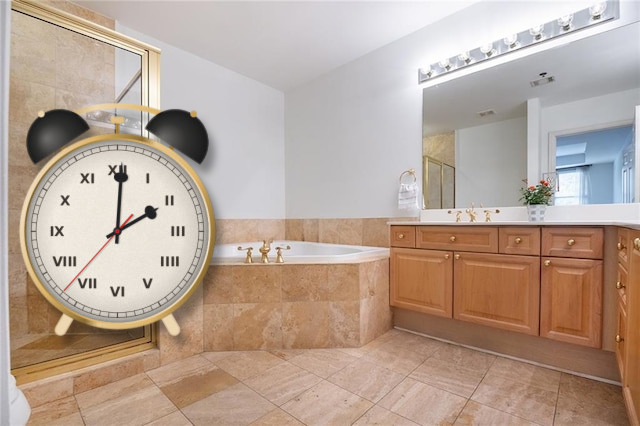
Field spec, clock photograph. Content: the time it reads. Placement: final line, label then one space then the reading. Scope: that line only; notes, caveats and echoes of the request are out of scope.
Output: 2:00:37
